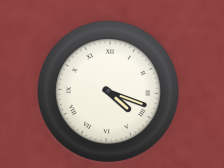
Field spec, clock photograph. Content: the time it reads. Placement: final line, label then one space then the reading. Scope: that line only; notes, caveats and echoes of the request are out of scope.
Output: 4:18
